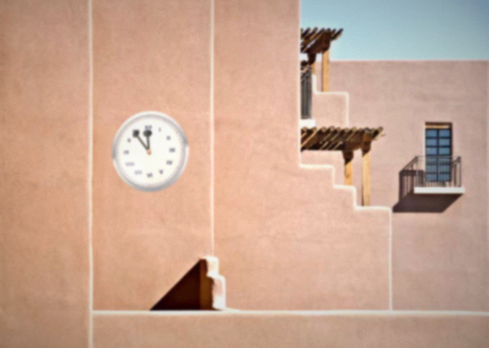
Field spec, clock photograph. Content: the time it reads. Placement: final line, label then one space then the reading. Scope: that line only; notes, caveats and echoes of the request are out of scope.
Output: 11:54
